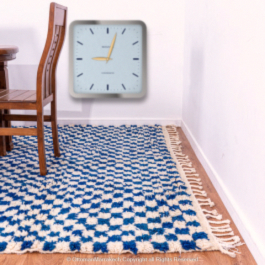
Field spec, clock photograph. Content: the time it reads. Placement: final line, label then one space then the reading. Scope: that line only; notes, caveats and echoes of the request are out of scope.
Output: 9:03
